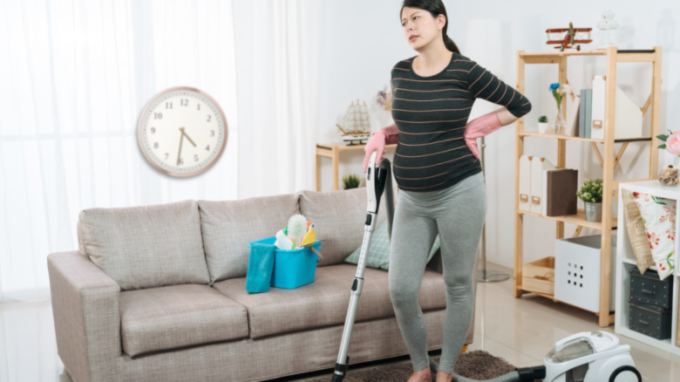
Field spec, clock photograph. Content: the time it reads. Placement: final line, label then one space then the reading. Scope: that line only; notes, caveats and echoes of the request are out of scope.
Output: 4:31
